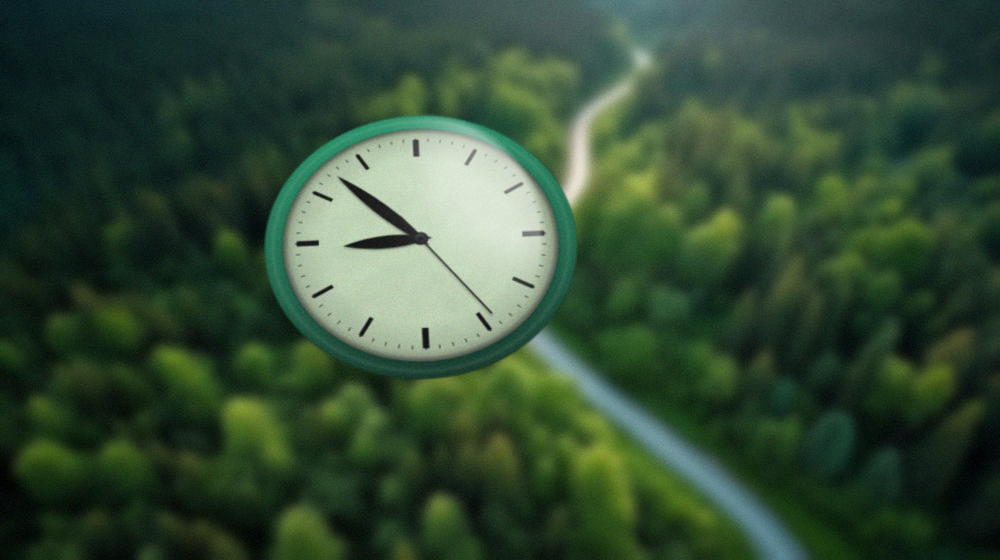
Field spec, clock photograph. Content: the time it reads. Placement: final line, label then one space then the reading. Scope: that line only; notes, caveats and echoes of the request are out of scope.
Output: 8:52:24
